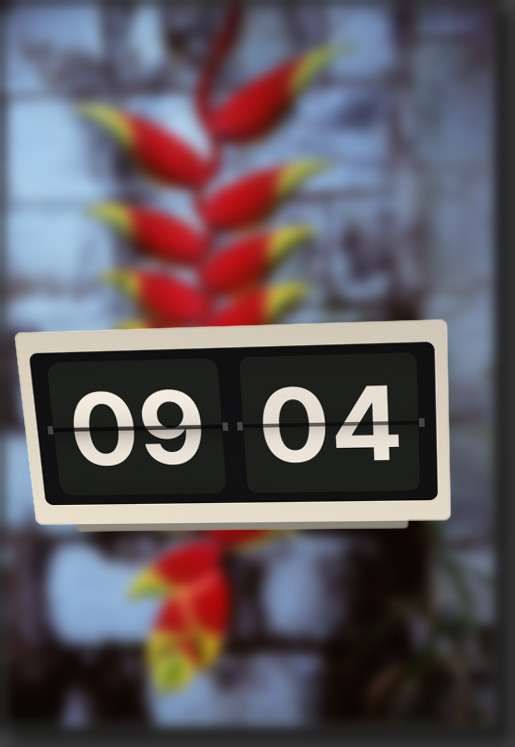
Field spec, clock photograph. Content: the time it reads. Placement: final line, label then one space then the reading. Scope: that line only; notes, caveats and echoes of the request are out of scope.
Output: 9:04
